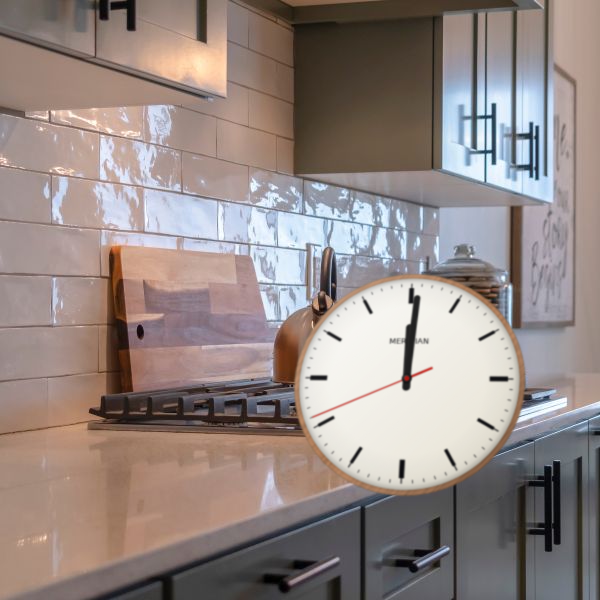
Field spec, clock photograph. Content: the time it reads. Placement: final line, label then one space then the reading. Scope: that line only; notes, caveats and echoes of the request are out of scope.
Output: 12:00:41
